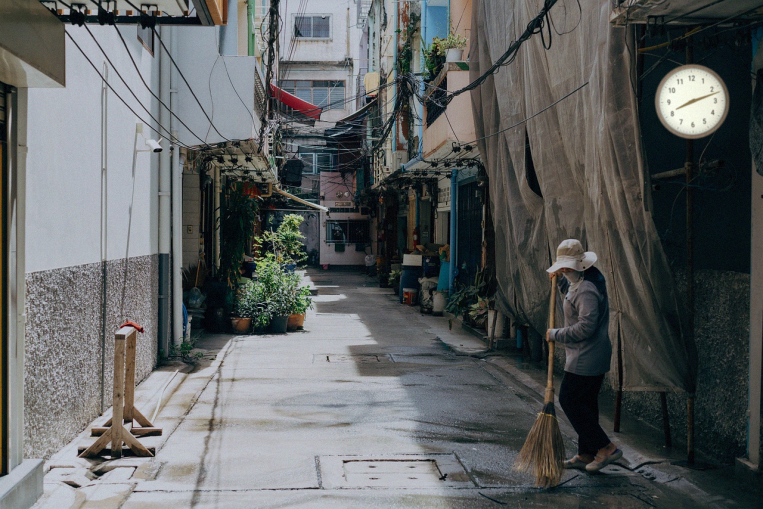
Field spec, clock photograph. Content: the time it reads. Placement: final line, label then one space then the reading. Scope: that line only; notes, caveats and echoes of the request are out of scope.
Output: 8:12
